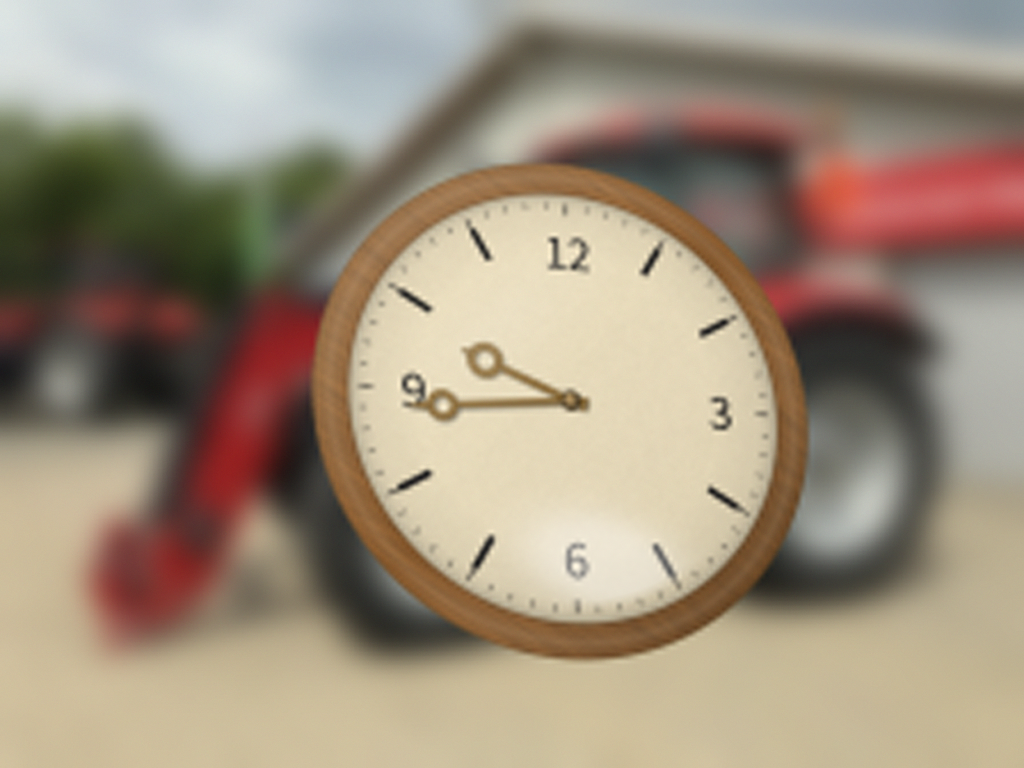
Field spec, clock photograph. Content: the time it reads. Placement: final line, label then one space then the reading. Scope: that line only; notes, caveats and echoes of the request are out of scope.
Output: 9:44
